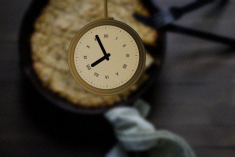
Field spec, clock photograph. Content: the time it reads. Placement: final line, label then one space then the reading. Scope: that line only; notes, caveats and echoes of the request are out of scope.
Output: 7:56
